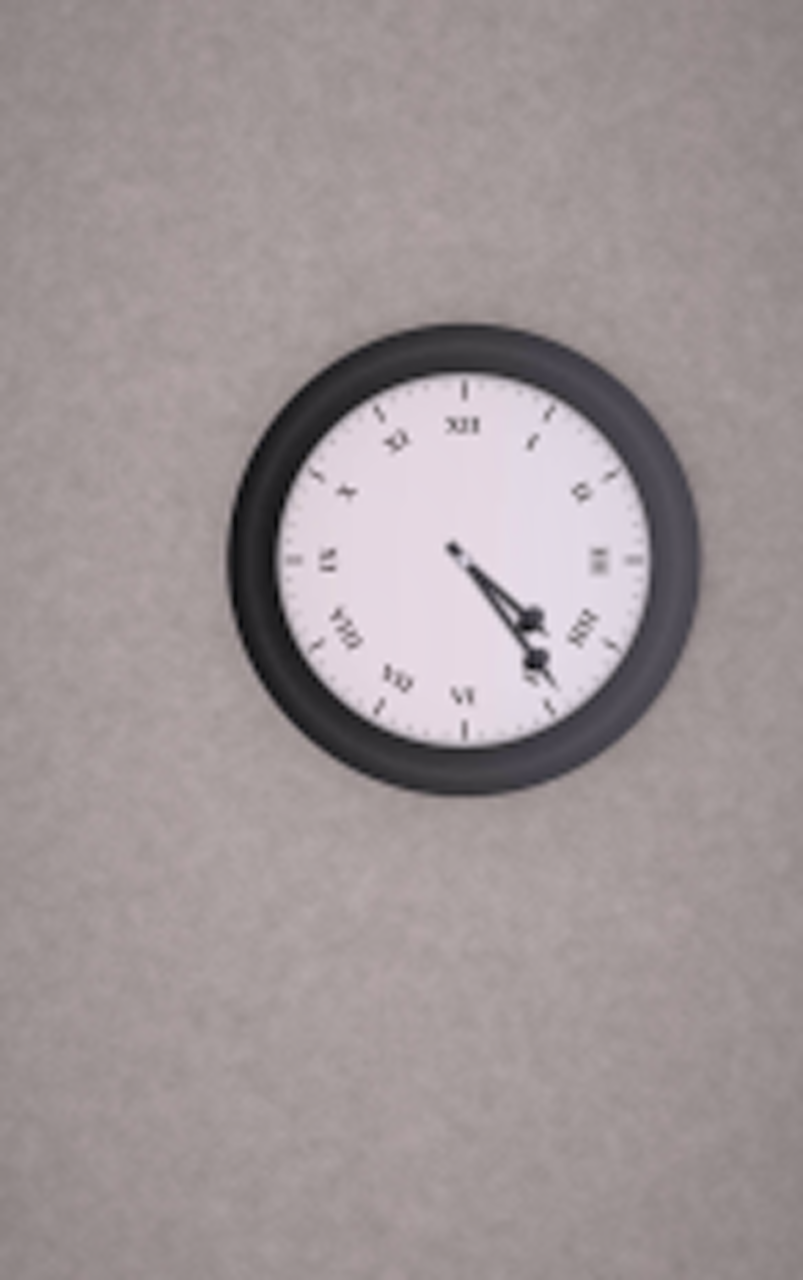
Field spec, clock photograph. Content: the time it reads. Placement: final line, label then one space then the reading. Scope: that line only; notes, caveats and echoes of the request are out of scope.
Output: 4:24
